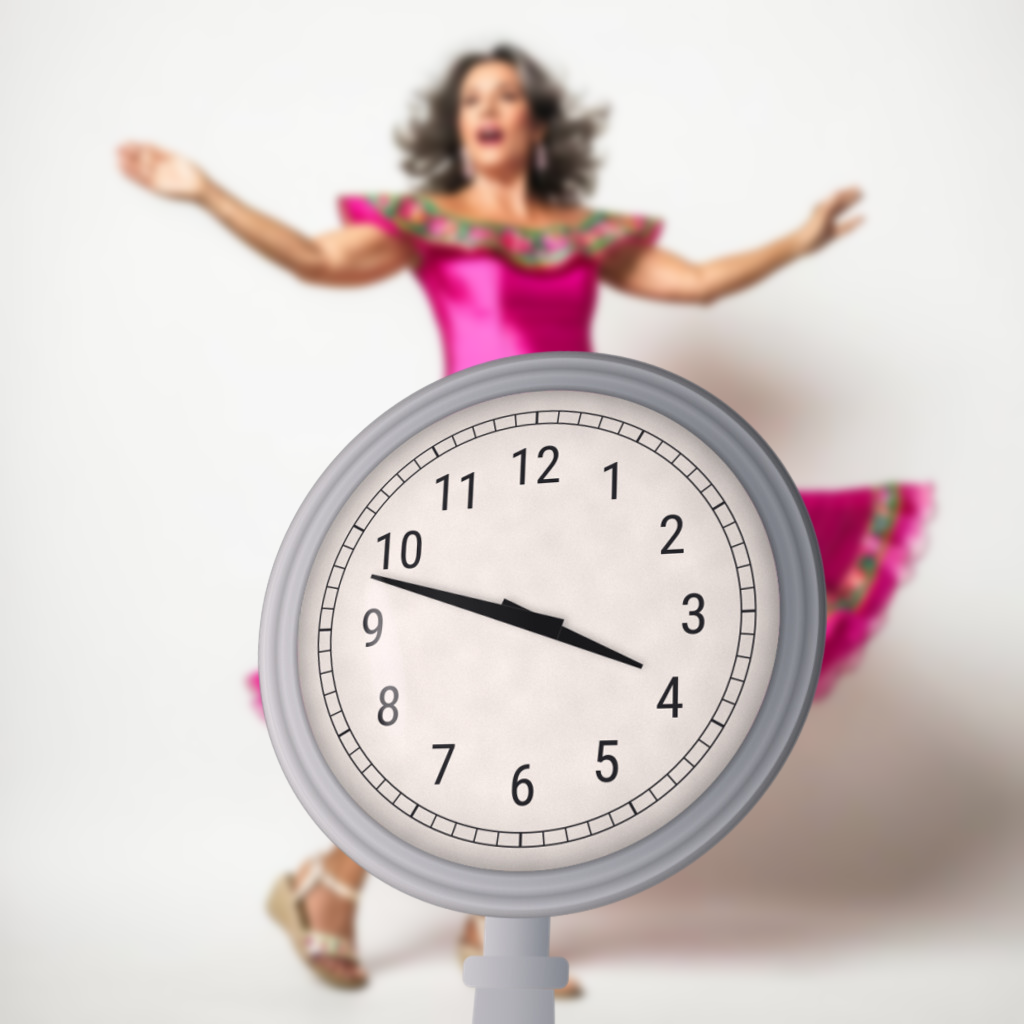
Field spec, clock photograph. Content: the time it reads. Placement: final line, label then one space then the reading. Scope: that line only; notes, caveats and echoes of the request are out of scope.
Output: 3:48
